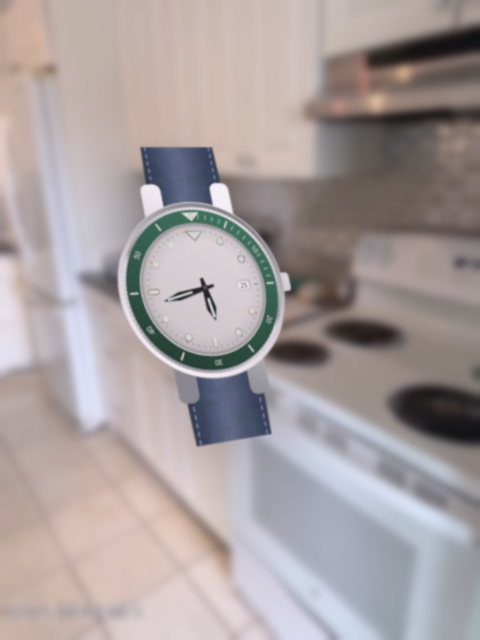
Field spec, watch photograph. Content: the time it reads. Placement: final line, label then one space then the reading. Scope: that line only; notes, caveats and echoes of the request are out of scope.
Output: 5:43
